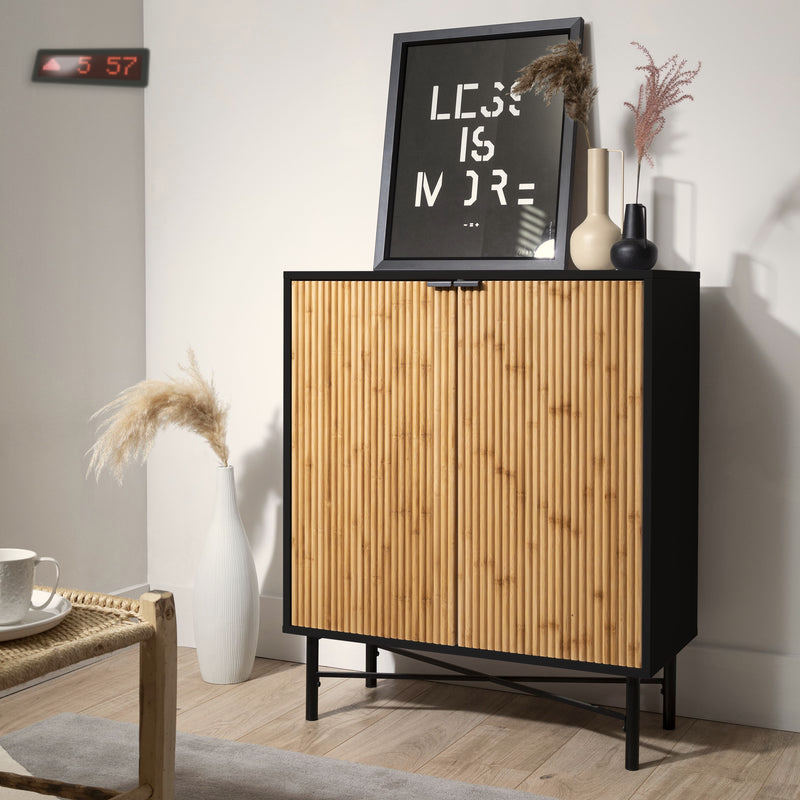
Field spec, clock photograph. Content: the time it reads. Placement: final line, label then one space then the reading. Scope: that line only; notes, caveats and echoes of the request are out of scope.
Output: 5:57
